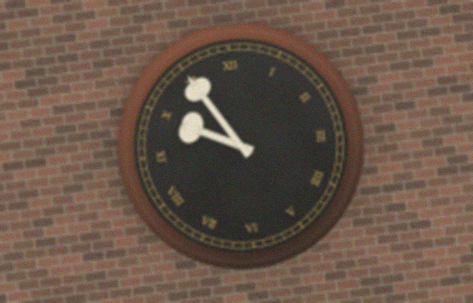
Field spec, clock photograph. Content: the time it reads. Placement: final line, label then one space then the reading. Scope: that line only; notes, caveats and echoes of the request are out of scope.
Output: 9:55
